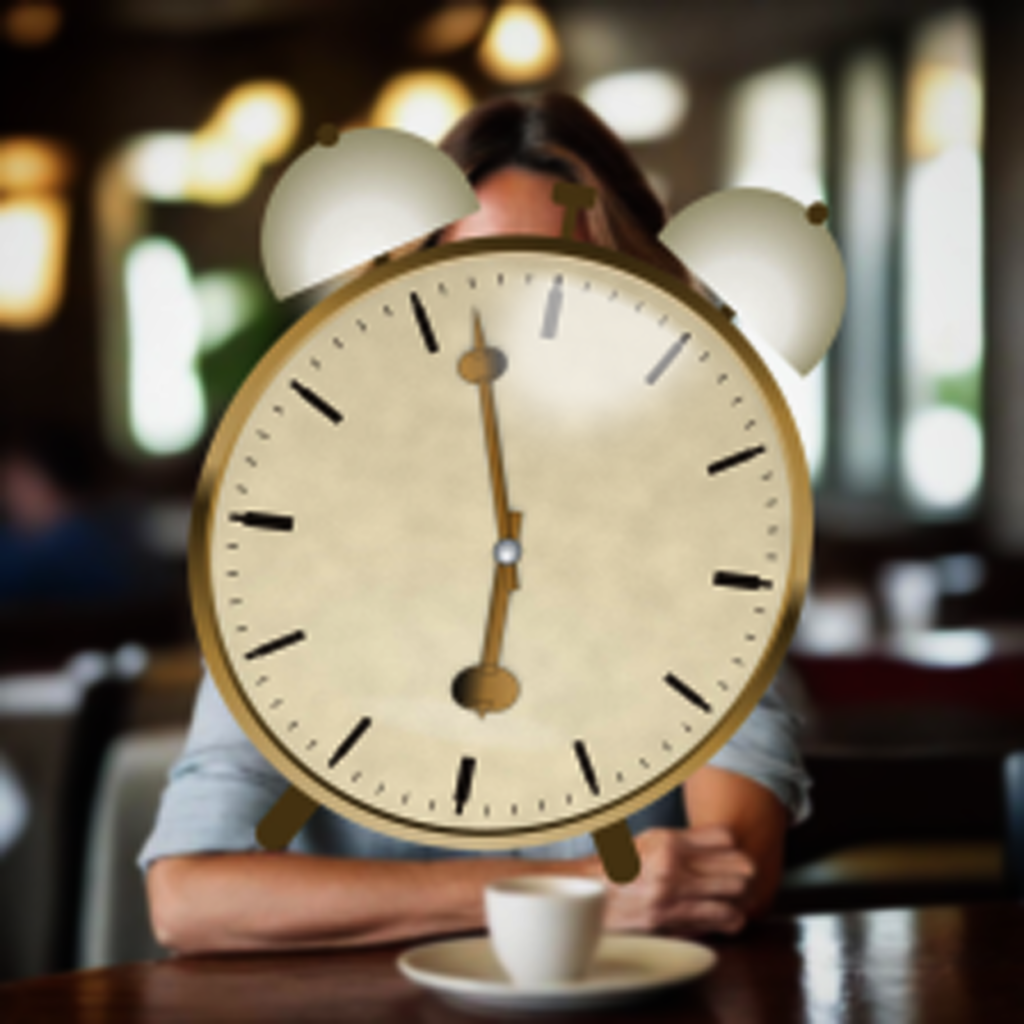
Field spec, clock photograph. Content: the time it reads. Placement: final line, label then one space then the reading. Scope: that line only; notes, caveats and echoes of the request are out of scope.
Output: 5:57
